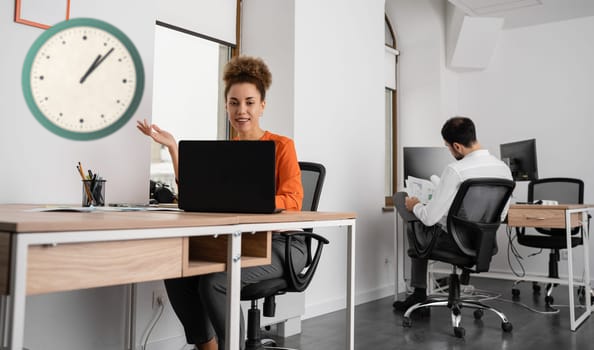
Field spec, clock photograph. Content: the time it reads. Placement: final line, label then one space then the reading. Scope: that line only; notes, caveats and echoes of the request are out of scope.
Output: 1:07
